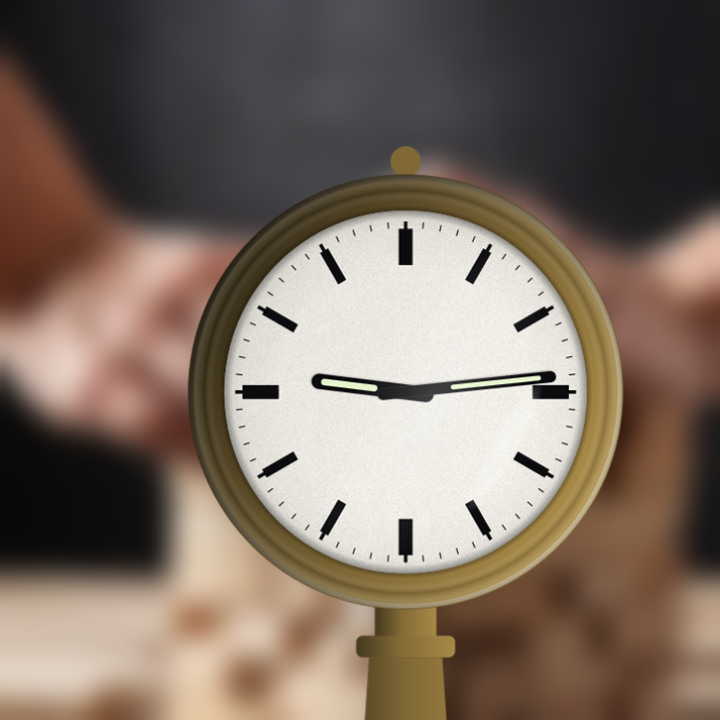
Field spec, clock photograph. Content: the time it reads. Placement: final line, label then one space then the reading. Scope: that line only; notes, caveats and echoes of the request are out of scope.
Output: 9:14
